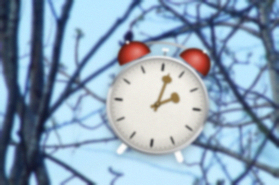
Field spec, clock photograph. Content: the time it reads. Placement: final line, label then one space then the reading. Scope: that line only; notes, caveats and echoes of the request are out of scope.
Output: 2:02
